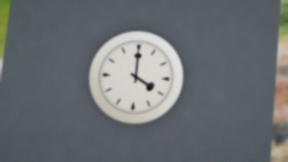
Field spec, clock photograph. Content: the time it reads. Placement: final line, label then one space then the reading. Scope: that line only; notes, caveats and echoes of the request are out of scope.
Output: 4:00
